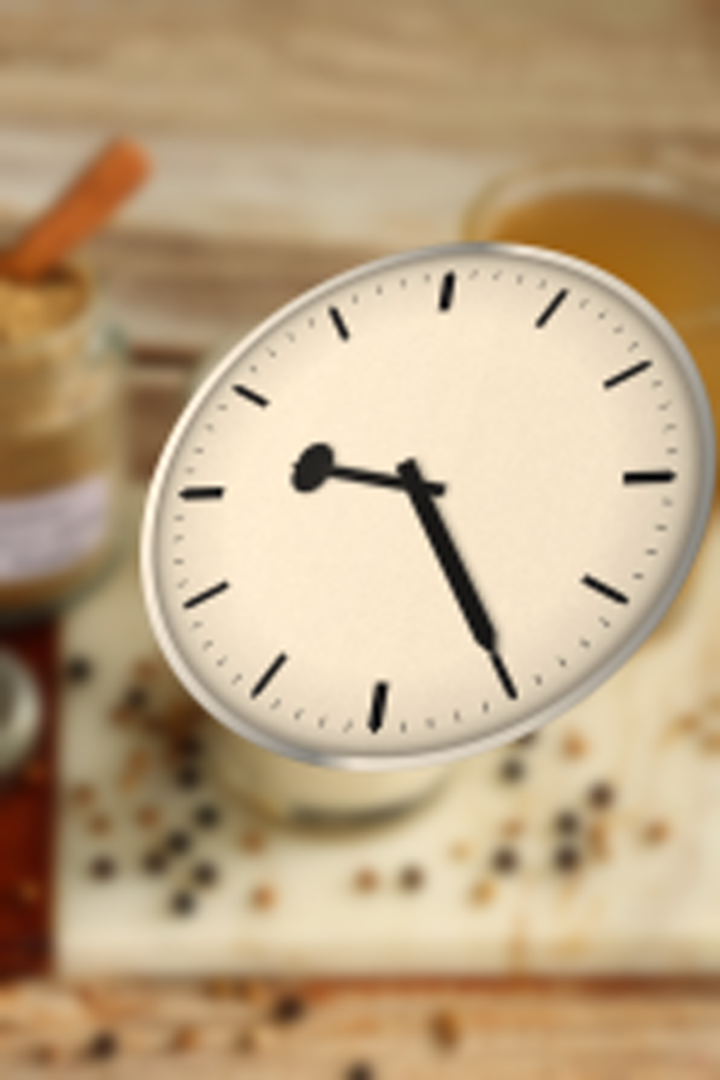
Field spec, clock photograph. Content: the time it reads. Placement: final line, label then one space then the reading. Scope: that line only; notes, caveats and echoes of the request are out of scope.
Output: 9:25
